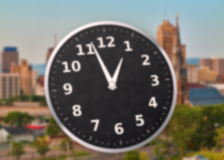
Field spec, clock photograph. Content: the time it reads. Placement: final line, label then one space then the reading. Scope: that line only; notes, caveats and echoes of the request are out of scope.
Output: 12:57
